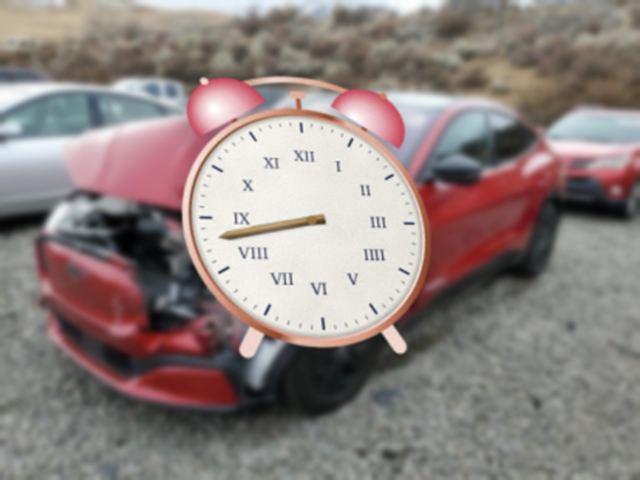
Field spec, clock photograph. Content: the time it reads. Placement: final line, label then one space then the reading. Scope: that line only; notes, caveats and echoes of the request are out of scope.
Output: 8:43
